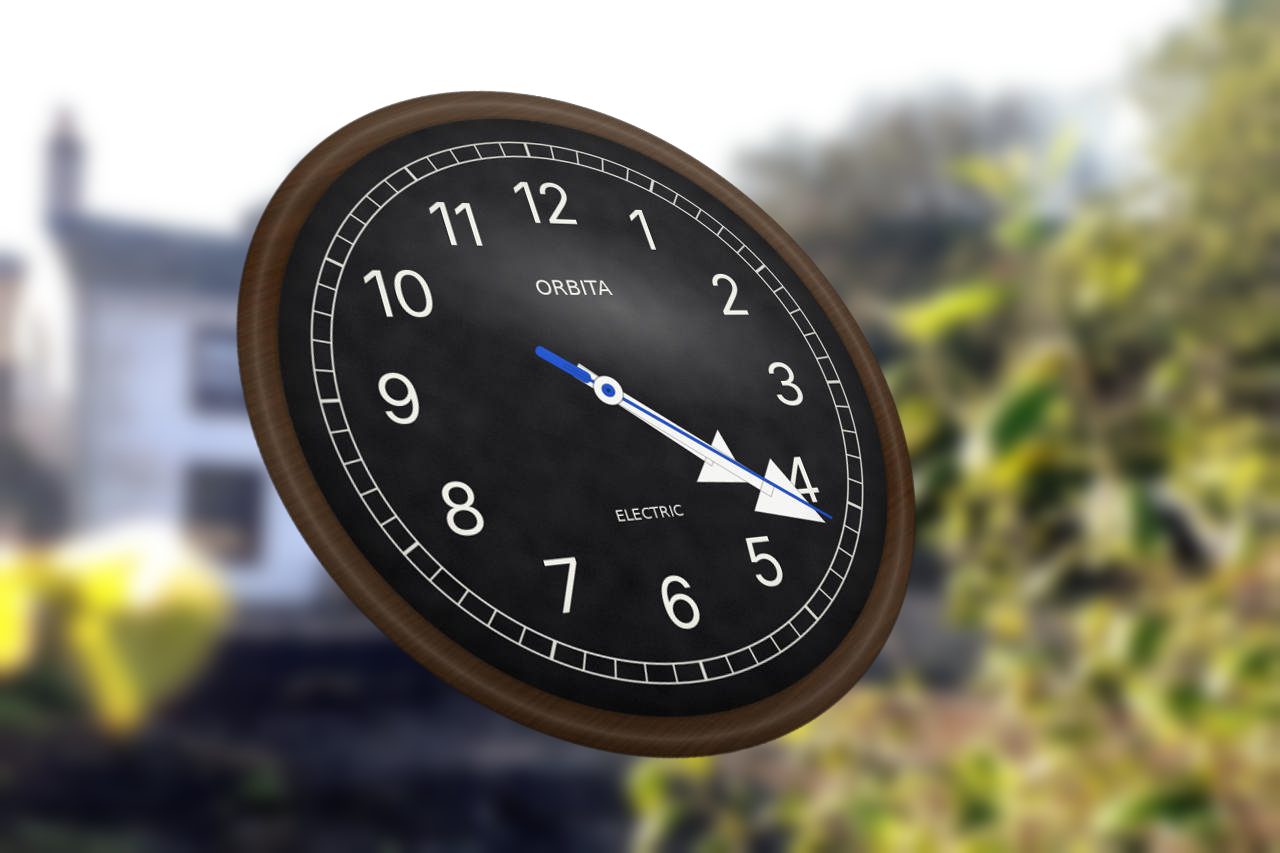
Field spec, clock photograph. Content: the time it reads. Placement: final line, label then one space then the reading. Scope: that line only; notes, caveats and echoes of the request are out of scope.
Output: 4:21:21
